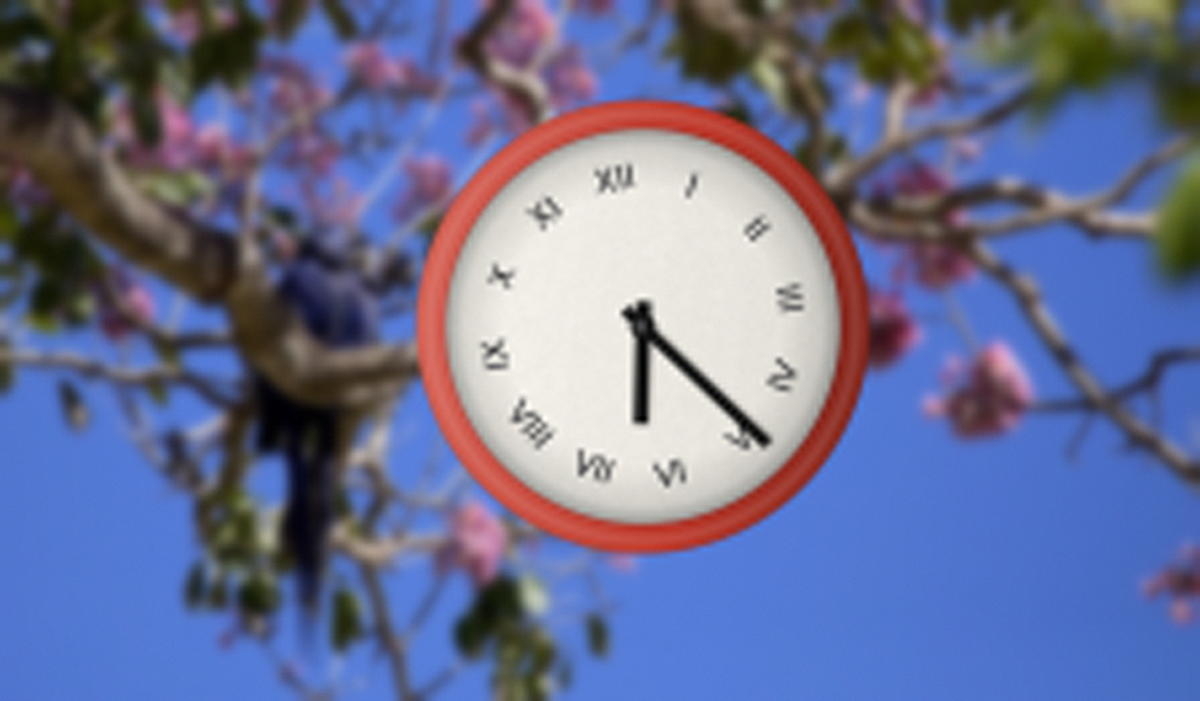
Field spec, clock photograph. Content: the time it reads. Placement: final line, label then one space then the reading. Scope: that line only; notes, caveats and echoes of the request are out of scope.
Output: 6:24
